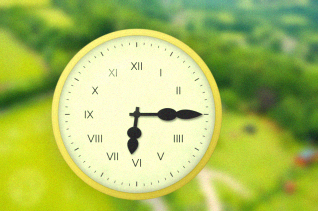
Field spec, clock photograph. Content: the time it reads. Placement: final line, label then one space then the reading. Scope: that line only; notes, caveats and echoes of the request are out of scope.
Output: 6:15
